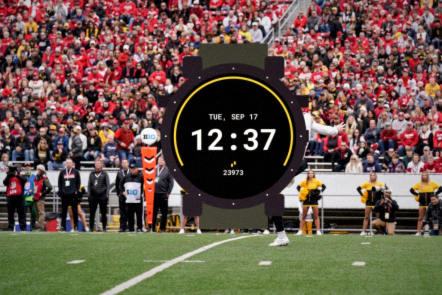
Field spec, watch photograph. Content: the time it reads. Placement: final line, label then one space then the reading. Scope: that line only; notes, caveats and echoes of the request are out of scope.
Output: 12:37
